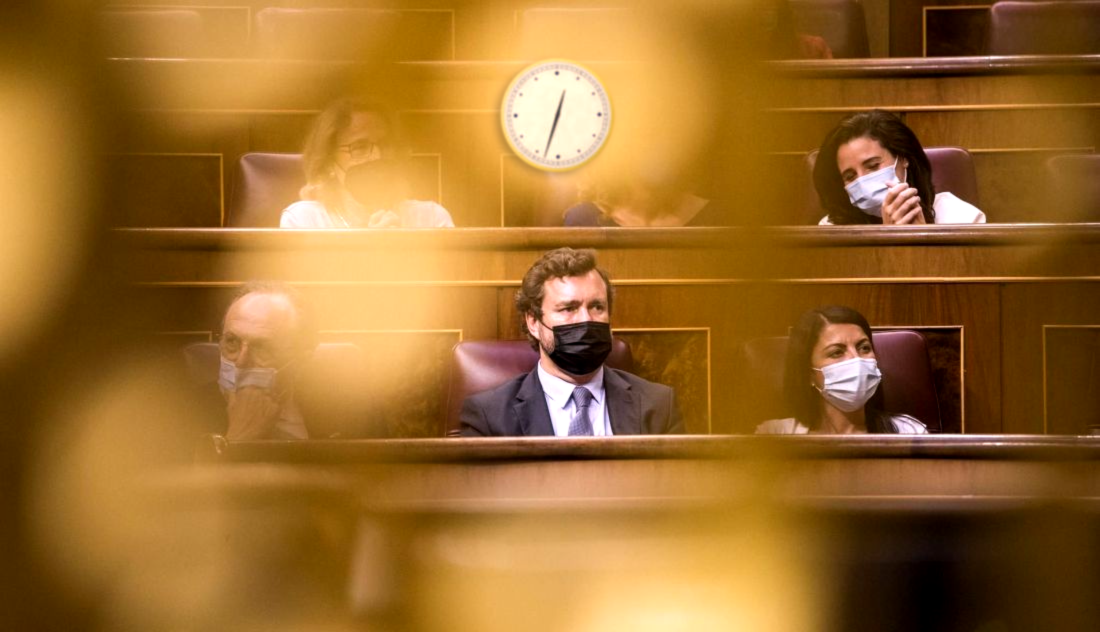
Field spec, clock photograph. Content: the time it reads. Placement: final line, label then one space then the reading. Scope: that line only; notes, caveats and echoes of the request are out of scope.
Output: 12:33
